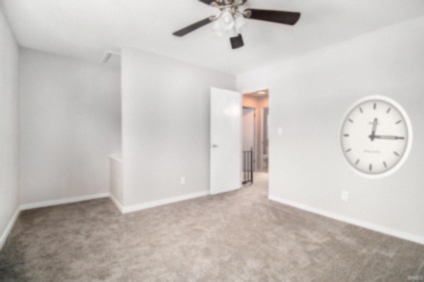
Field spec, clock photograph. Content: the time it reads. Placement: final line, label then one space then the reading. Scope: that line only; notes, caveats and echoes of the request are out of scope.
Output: 12:15
